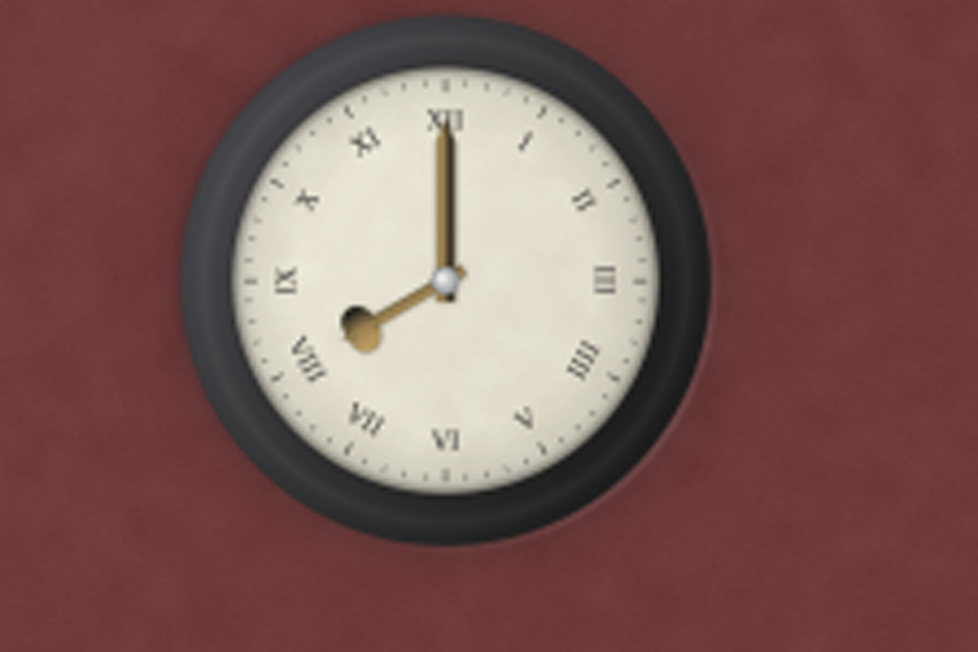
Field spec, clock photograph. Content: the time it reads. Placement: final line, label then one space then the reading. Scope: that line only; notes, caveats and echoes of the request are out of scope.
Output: 8:00
